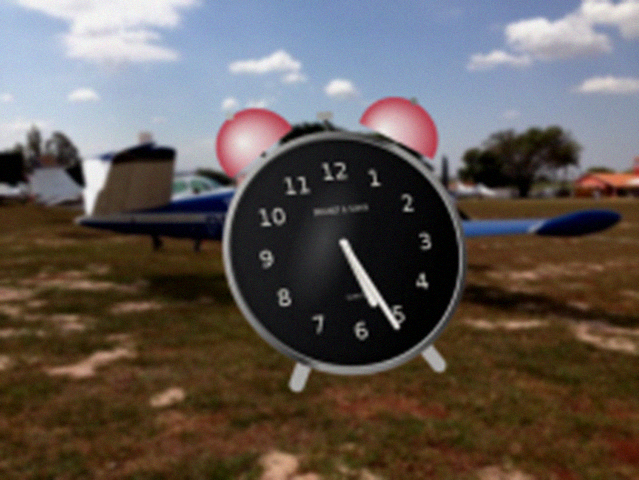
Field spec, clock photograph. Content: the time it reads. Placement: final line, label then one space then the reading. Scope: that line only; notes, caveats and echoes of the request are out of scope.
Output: 5:26
